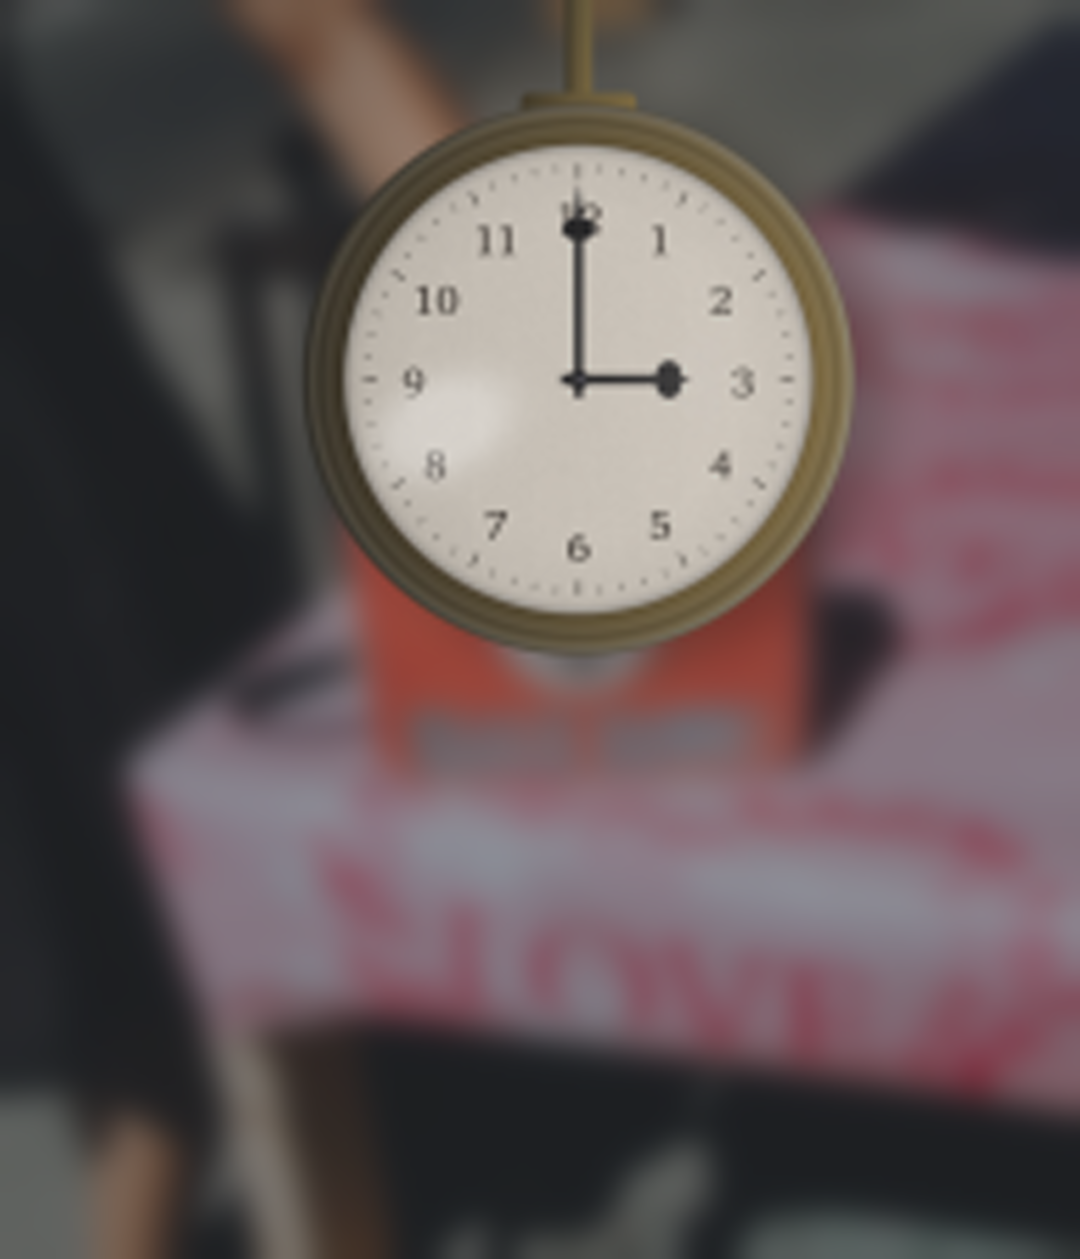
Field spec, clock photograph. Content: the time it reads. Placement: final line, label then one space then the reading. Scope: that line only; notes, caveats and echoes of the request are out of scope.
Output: 3:00
